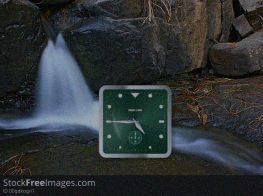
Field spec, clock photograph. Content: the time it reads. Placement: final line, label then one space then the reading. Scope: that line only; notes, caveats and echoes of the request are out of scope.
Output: 4:45
